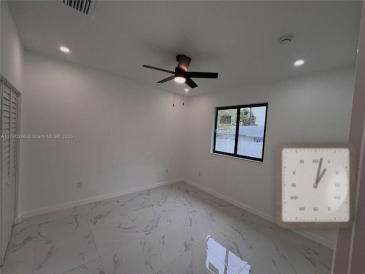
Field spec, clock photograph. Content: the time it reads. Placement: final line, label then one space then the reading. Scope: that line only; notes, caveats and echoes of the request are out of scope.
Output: 1:02
